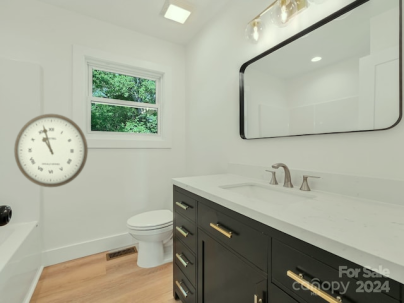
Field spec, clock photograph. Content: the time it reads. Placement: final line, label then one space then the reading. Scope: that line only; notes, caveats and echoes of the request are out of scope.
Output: 10:57
